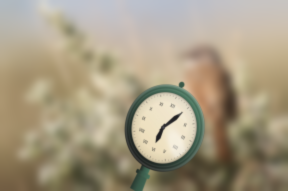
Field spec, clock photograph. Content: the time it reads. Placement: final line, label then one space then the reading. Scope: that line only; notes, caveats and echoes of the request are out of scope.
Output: 6:05
